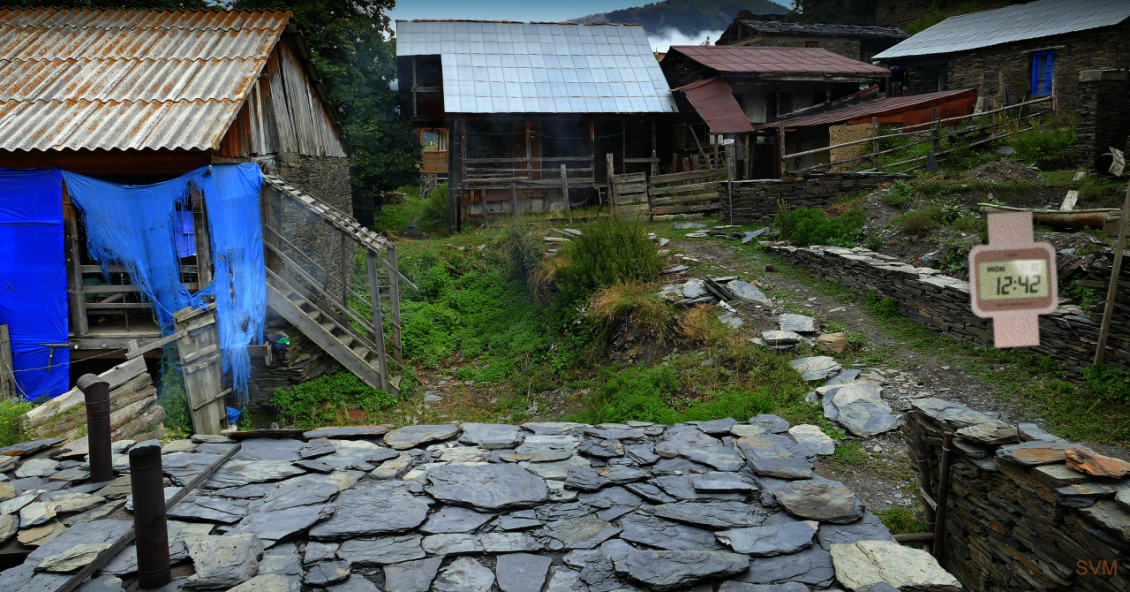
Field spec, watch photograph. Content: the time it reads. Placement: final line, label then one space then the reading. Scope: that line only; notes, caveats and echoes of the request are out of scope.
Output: 12:42
